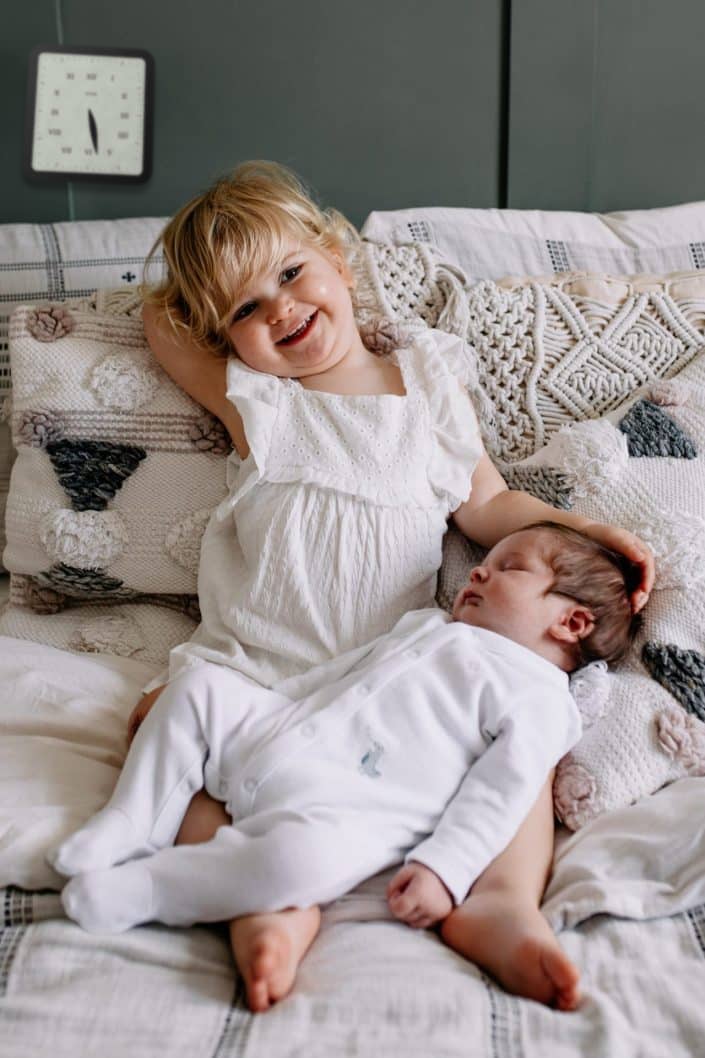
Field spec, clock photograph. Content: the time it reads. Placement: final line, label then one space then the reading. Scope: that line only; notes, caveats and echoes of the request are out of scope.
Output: 5:28
